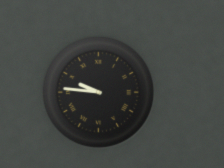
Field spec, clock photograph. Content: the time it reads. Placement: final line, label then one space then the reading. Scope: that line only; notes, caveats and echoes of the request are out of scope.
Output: 9:46
